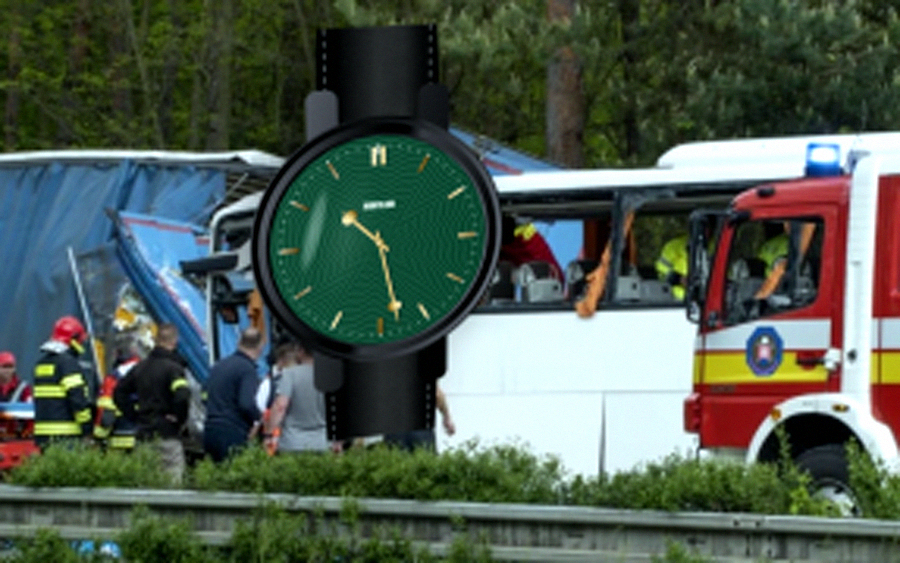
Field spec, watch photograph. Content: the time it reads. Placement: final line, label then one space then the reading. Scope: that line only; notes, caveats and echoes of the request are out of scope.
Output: 10:28
